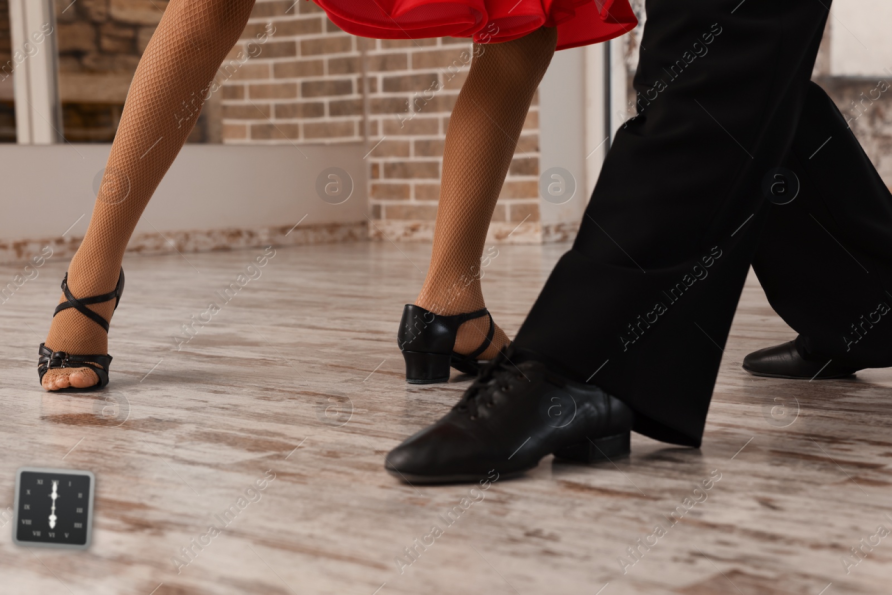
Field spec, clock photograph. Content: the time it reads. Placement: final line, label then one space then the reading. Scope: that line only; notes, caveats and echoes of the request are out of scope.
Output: 6:00
